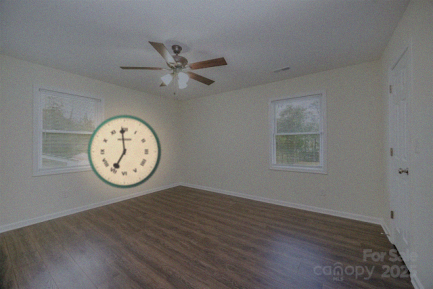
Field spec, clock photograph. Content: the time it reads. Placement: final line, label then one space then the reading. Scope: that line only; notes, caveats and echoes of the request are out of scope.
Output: 6:59
